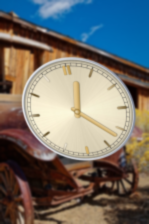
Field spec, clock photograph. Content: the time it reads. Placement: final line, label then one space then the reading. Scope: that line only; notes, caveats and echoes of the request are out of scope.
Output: 12:22
